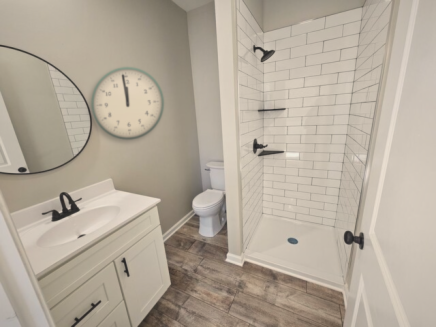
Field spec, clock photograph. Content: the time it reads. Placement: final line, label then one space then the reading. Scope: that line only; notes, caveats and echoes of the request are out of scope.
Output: 11:59
